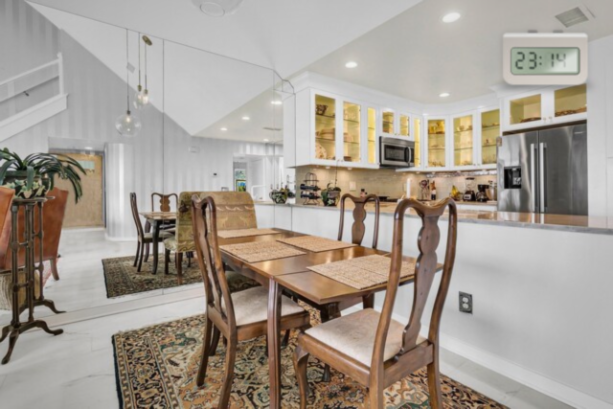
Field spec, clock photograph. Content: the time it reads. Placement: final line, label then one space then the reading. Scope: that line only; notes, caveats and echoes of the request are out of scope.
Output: 23:14
